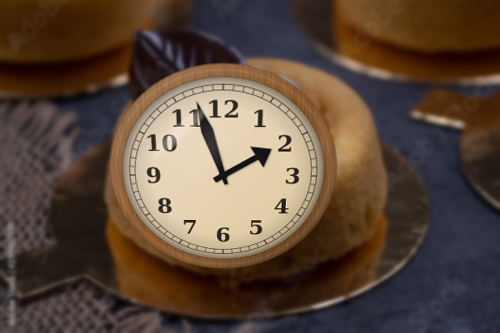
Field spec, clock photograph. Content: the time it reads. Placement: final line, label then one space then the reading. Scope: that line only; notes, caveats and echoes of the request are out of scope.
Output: 1:57
